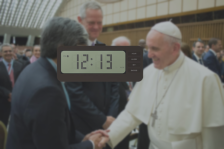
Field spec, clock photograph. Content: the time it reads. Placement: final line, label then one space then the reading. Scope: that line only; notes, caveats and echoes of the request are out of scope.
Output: 12:13
